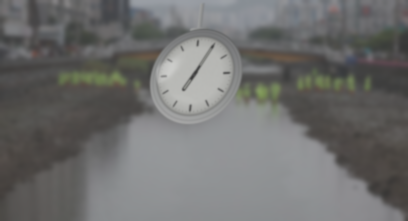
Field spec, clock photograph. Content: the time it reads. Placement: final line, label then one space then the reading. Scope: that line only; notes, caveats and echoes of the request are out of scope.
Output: 7:05
